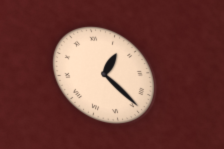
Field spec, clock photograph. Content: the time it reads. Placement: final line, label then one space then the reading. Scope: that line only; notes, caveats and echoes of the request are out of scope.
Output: 1:24
